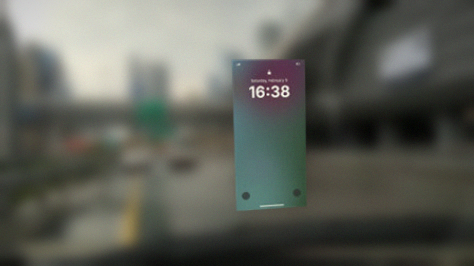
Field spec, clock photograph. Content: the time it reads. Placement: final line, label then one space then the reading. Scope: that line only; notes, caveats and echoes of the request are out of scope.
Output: 16:38
